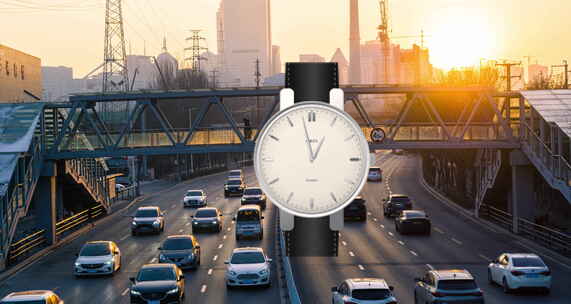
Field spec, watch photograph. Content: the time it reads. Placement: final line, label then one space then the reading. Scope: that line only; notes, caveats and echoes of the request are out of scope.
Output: 12:58
